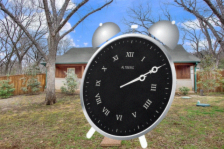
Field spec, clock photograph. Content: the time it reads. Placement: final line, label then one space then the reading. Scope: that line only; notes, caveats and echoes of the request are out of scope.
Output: 2:10
